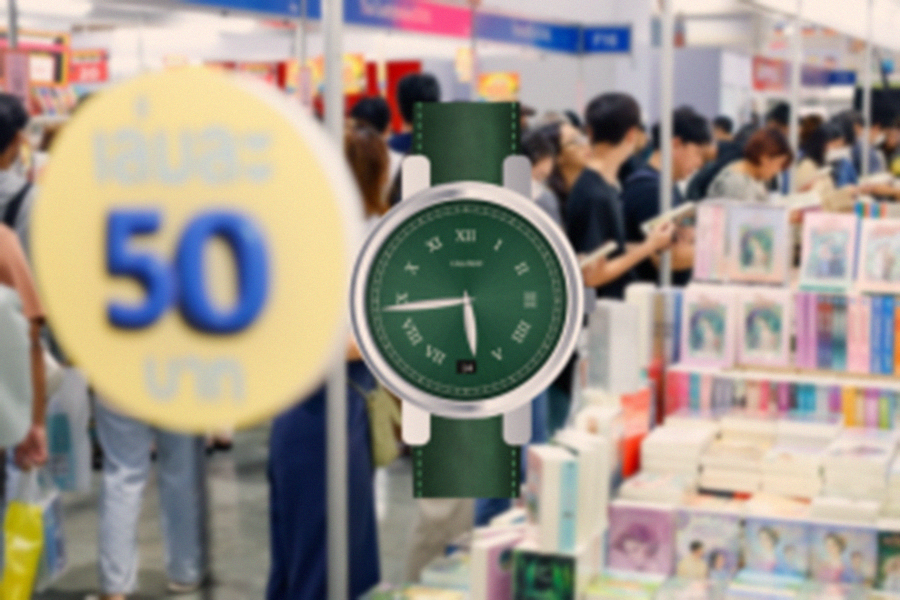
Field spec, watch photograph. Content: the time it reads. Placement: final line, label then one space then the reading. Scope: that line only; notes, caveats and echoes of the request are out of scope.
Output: 5:44
